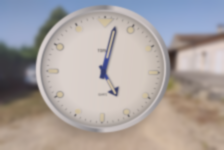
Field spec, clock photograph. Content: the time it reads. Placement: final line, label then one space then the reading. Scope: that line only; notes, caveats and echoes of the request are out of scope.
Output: 5:02
